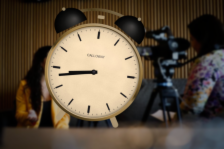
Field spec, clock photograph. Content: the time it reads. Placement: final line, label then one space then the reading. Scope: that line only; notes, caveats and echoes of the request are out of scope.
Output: 8:43
